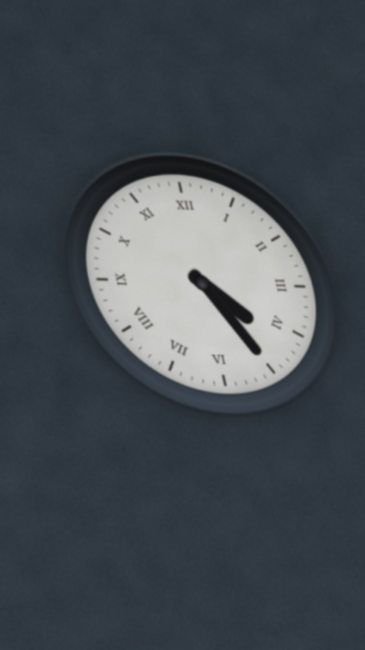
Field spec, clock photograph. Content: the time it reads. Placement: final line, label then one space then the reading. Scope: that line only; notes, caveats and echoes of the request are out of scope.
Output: 4:25
